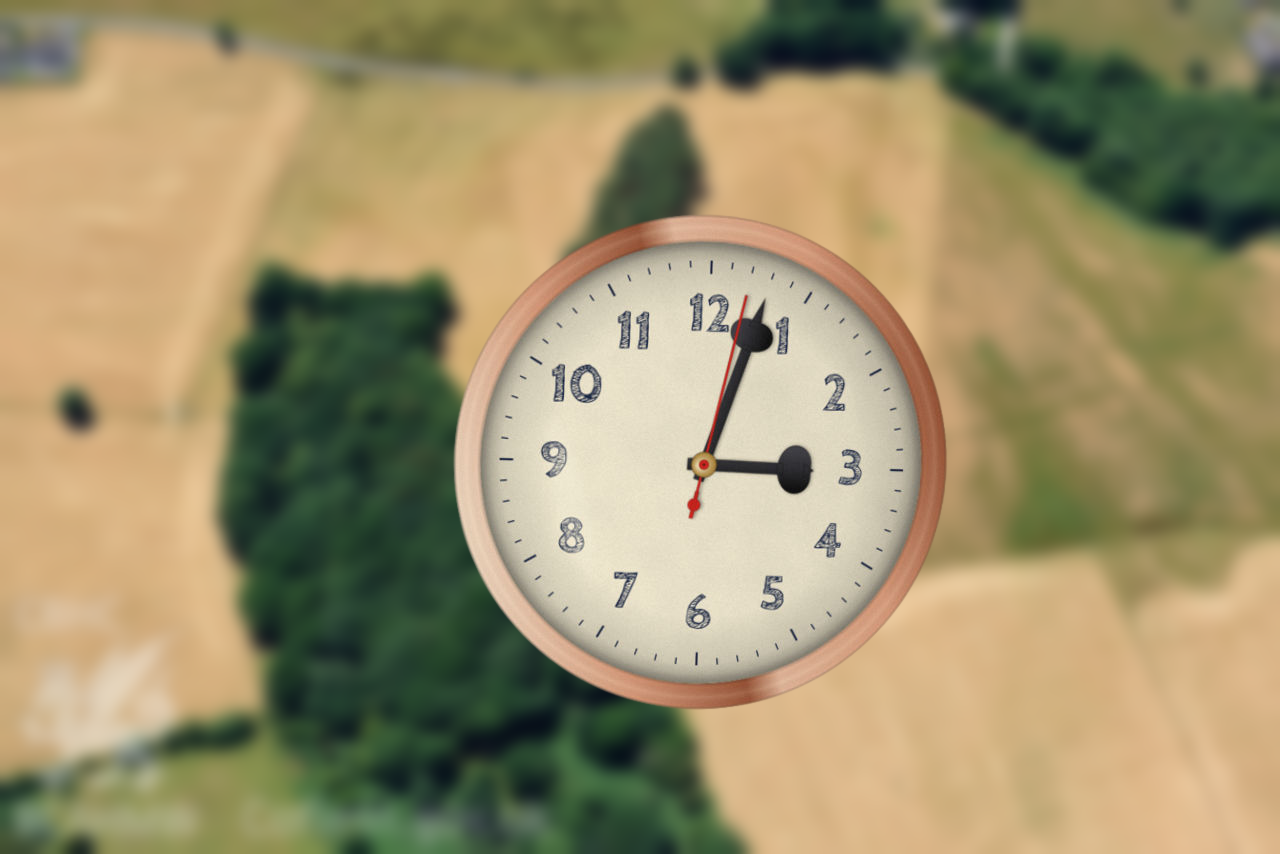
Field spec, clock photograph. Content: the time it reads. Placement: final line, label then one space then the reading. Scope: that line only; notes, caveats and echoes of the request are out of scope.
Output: 3:03:02
